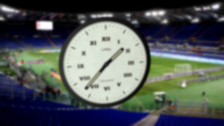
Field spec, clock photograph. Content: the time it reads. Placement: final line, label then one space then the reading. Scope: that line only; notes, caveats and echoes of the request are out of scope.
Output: 1:37
